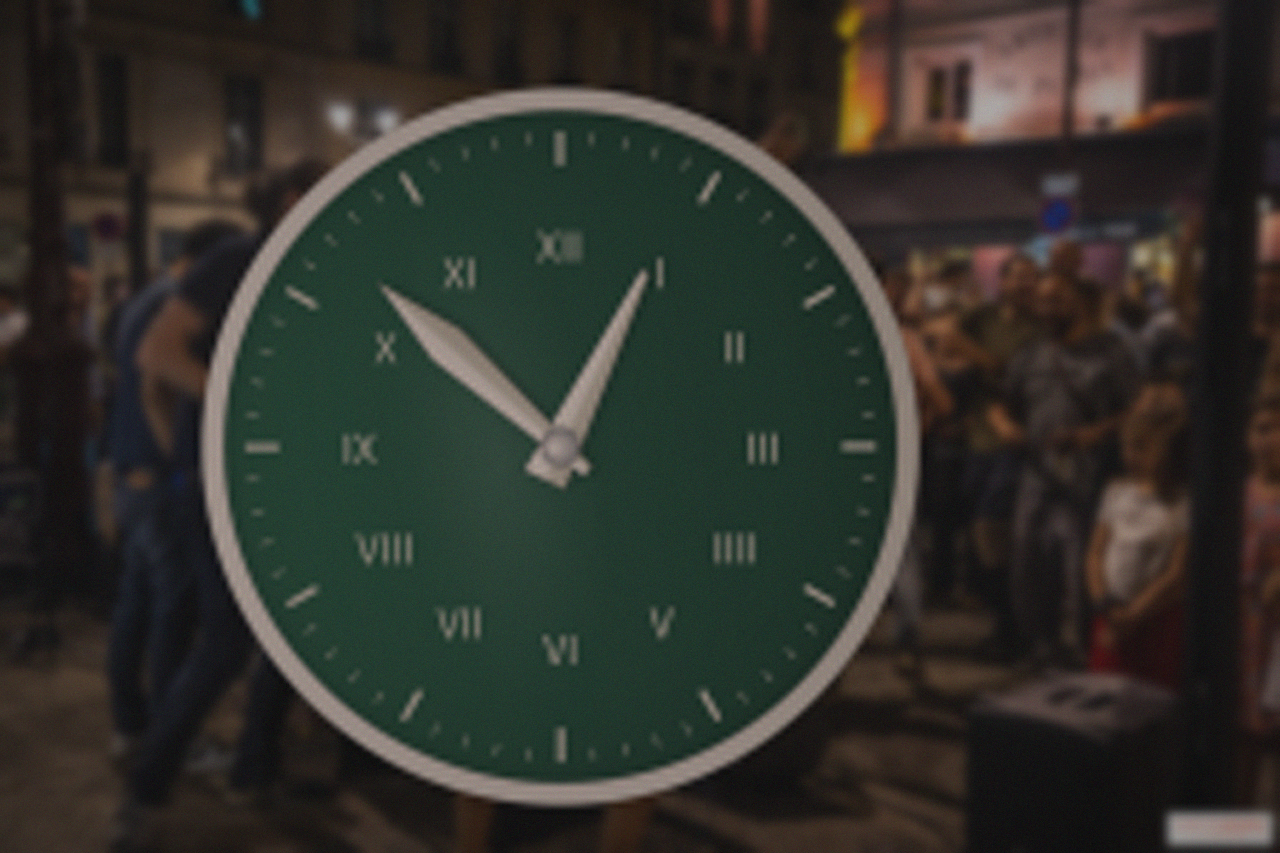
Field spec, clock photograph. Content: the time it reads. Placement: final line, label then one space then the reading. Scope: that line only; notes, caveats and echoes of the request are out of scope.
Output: 12:52
